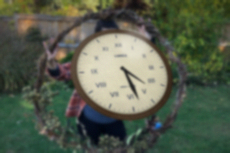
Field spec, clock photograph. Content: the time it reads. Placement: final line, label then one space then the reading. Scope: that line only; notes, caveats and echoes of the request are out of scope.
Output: 4:28
